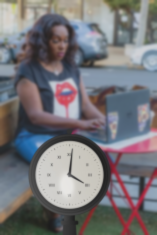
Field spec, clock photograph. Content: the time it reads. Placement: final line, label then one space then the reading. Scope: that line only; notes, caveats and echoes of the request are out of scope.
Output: 4:01
